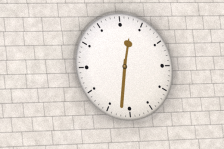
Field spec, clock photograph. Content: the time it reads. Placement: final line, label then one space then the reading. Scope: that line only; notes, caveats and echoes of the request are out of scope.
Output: 12:32
